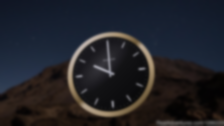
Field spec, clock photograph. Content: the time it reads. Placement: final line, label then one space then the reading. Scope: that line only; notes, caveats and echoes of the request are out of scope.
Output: 10:00
